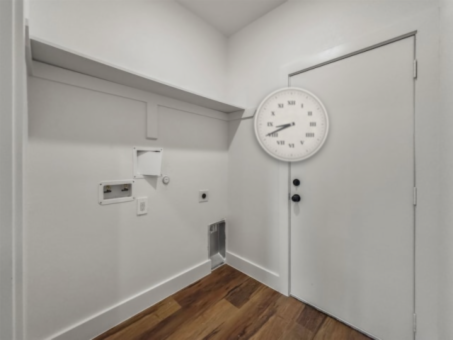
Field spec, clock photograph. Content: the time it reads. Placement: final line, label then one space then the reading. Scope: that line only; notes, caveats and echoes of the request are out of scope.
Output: 8:41
